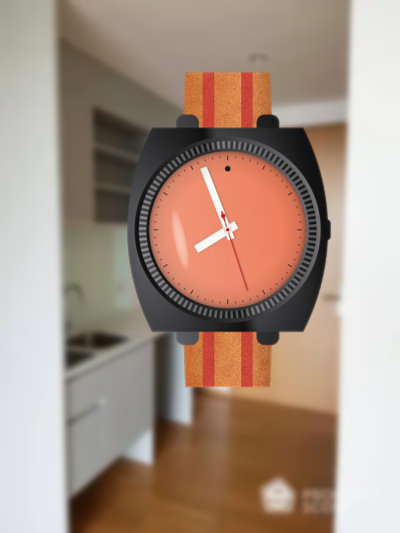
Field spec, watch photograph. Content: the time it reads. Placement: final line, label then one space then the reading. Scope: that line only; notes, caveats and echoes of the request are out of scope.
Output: 7:56:27
